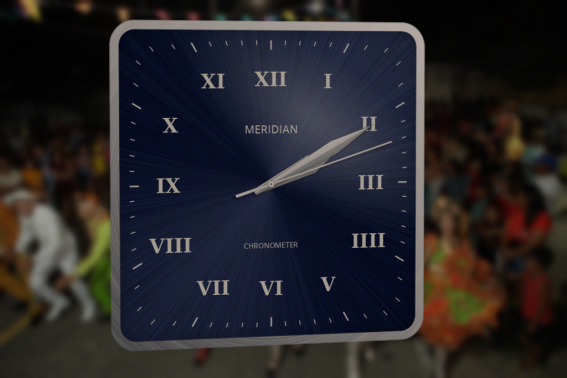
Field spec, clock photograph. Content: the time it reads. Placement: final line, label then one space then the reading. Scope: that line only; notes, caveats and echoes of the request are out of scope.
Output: 2:10:12
